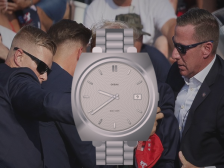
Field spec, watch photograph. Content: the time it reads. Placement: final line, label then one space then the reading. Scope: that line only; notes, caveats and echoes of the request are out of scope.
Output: 9:39
